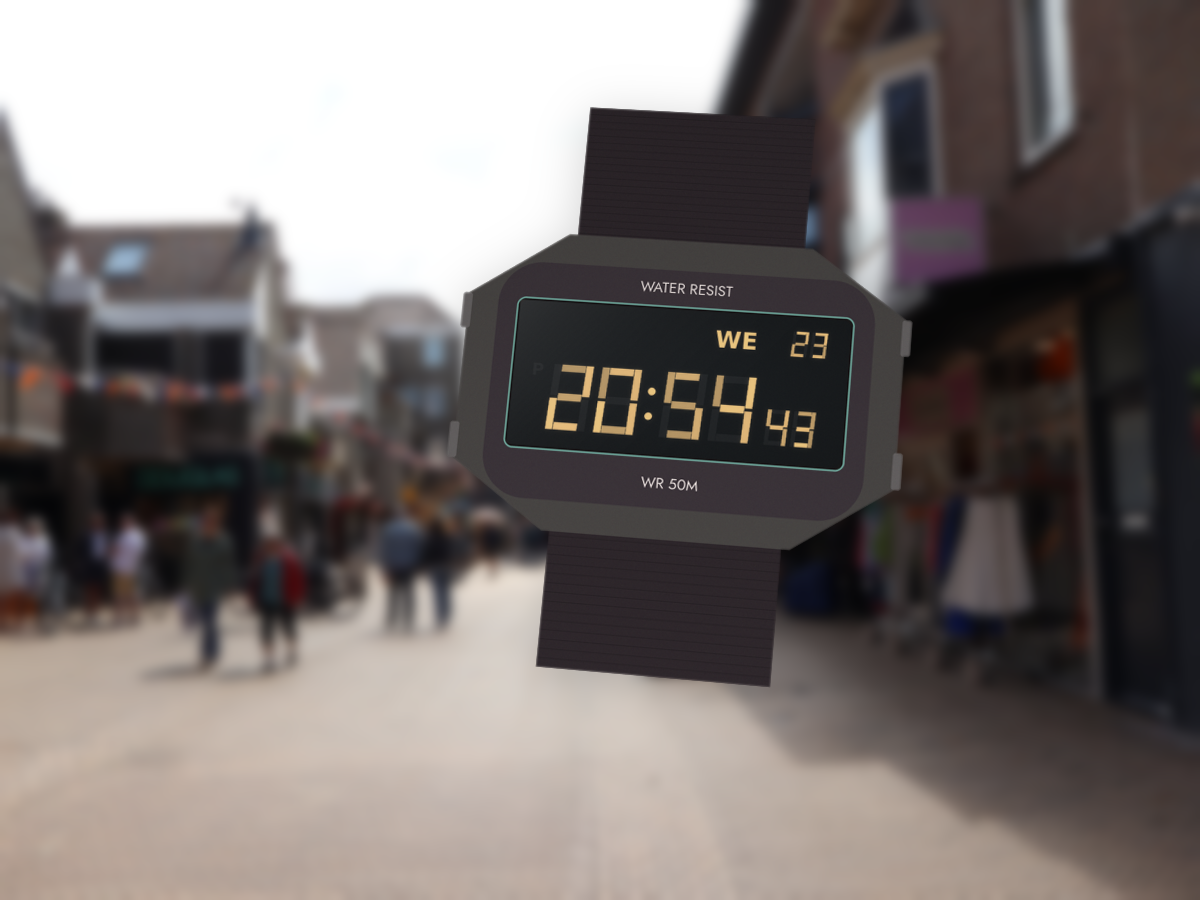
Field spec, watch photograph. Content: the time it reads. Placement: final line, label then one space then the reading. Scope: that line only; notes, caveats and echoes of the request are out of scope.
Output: 20:54:43
